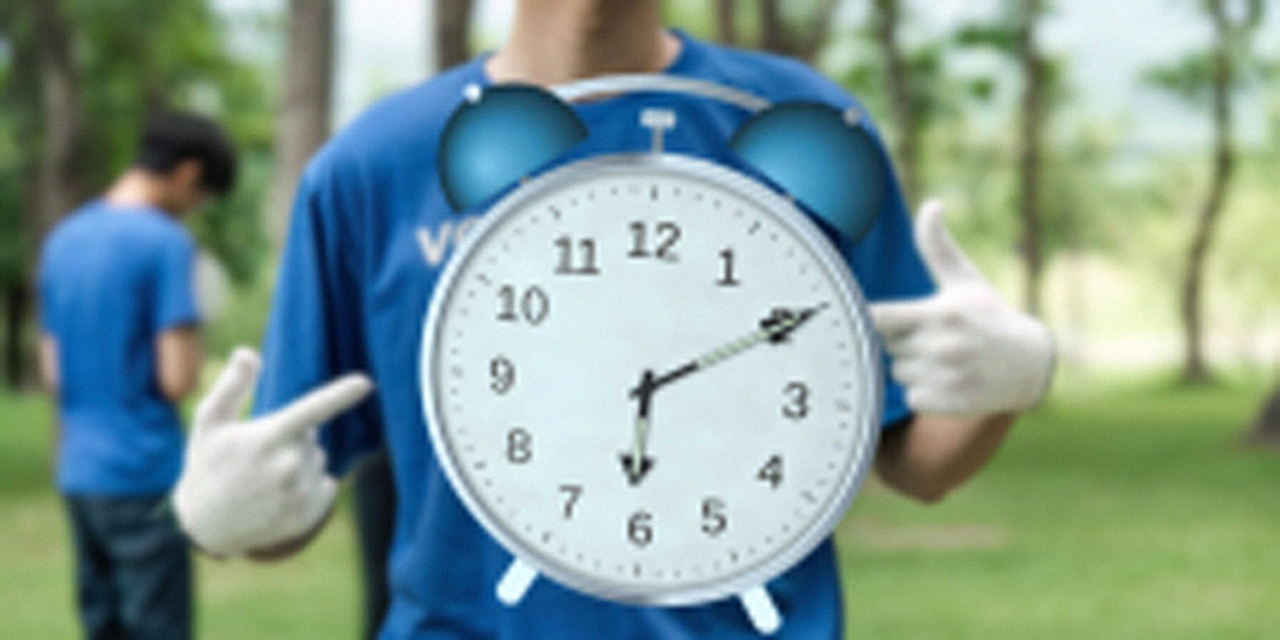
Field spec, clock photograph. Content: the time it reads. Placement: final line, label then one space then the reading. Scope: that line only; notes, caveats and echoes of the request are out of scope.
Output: 6:10
